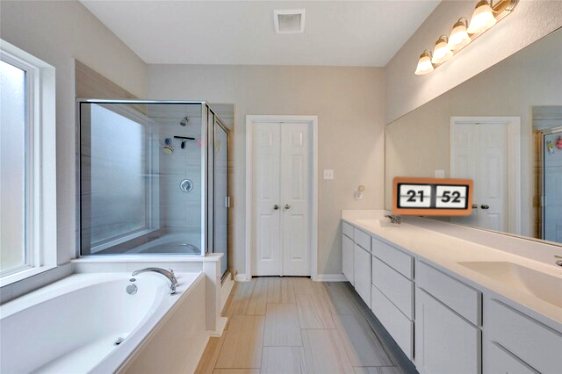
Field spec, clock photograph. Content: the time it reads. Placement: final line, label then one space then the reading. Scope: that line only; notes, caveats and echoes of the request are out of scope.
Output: 21:52
